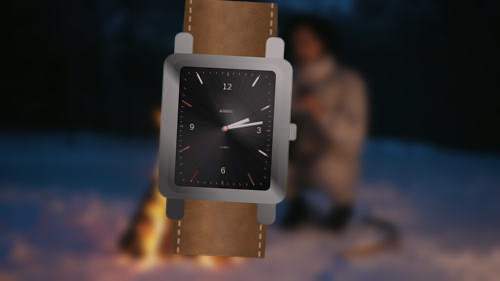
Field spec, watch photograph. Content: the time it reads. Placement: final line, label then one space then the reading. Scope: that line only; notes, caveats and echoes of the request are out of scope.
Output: 2:13
